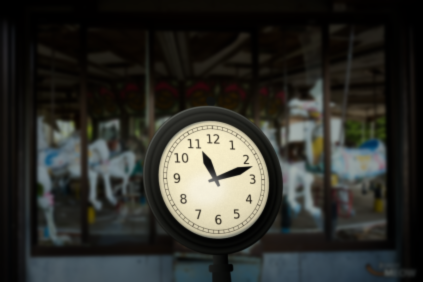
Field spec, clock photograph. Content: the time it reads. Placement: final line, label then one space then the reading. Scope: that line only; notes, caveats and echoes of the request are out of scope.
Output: 11:12
